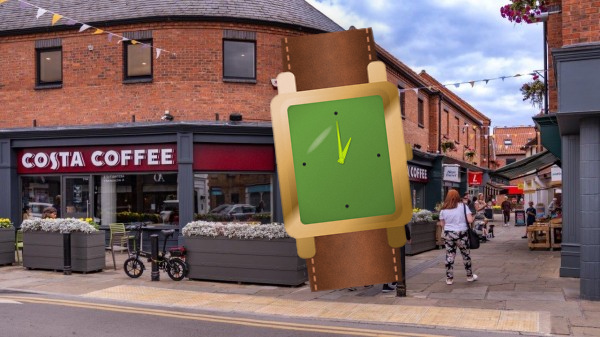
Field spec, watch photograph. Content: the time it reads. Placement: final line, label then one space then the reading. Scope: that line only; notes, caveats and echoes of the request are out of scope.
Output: 1:00
